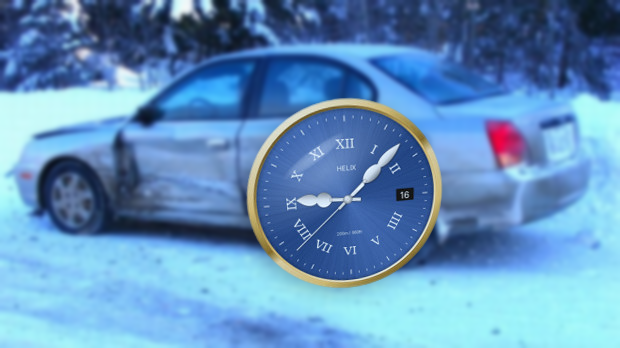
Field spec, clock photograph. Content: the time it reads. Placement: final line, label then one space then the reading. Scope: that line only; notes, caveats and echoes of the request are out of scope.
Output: 9:07:38
